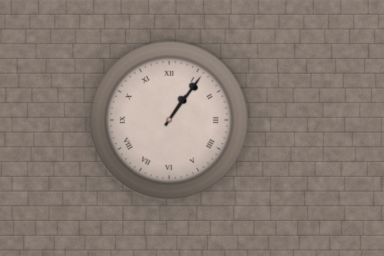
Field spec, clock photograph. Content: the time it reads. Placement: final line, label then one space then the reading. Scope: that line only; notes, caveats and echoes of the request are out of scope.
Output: 1:06
